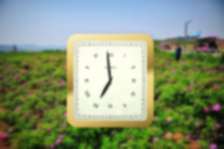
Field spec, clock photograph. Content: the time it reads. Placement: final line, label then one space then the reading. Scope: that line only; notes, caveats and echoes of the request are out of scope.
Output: 6:59
